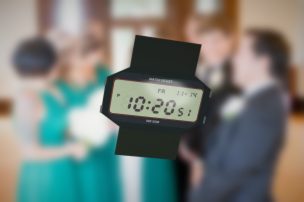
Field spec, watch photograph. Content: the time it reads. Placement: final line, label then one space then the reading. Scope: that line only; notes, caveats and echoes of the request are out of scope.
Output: 10:20:51
